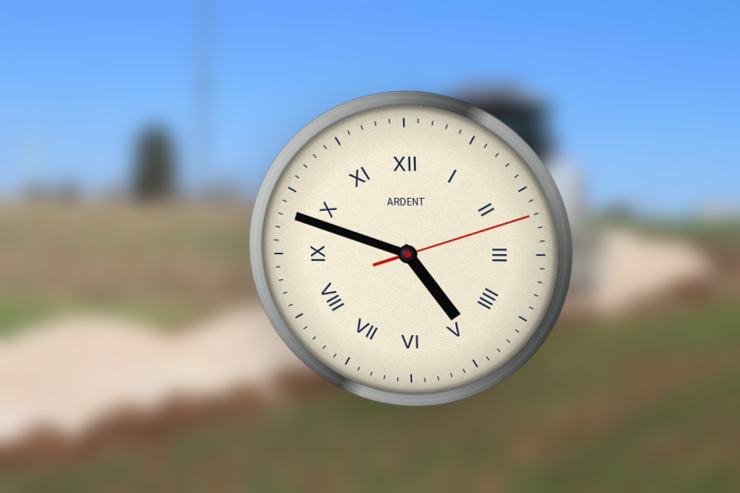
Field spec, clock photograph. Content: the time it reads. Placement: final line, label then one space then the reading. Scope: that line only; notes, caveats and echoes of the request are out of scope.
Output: 4:48:12
